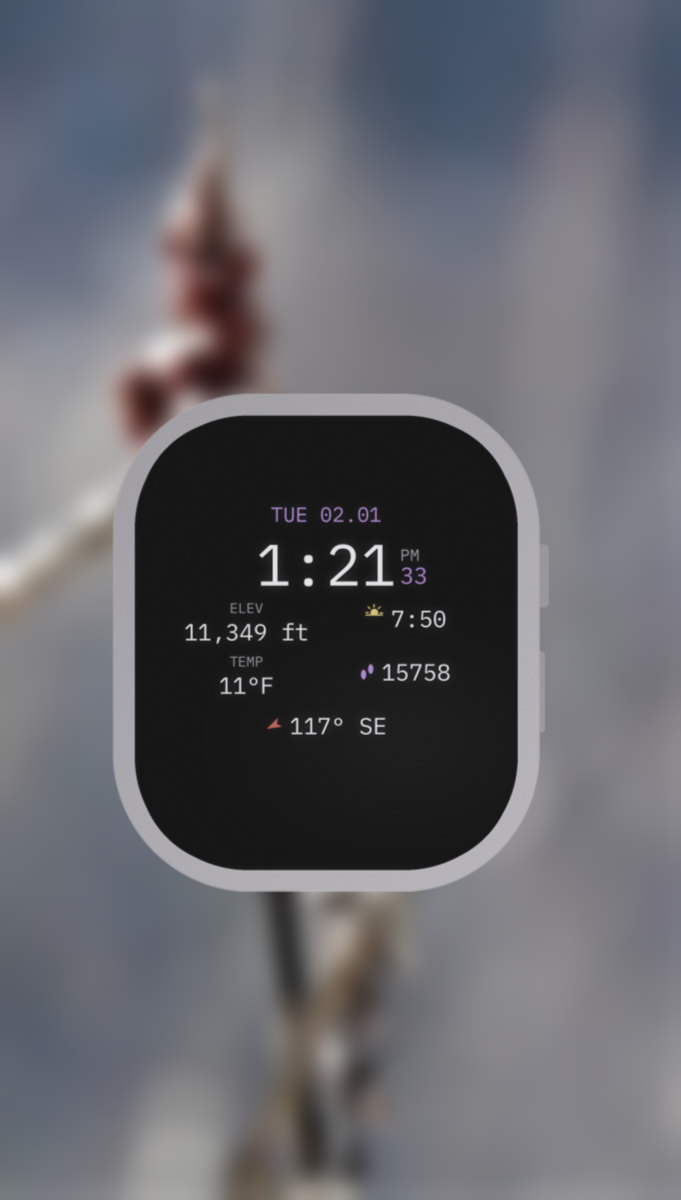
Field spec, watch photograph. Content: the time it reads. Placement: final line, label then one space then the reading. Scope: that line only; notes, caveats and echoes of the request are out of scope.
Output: 1:21:33
